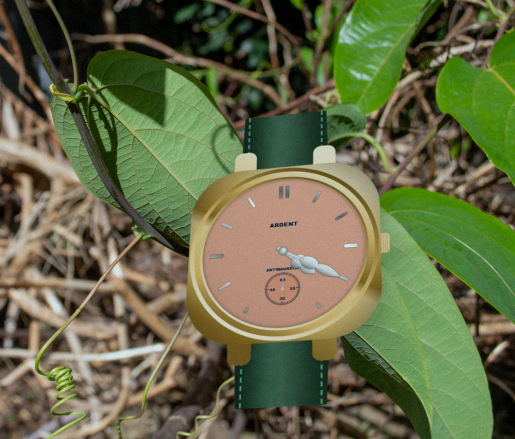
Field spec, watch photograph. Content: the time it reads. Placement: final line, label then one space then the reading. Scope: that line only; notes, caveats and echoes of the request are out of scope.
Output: 4:20
